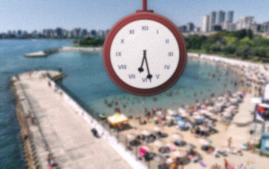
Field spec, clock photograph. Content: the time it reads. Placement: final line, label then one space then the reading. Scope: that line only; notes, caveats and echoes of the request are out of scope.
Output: 6:28
